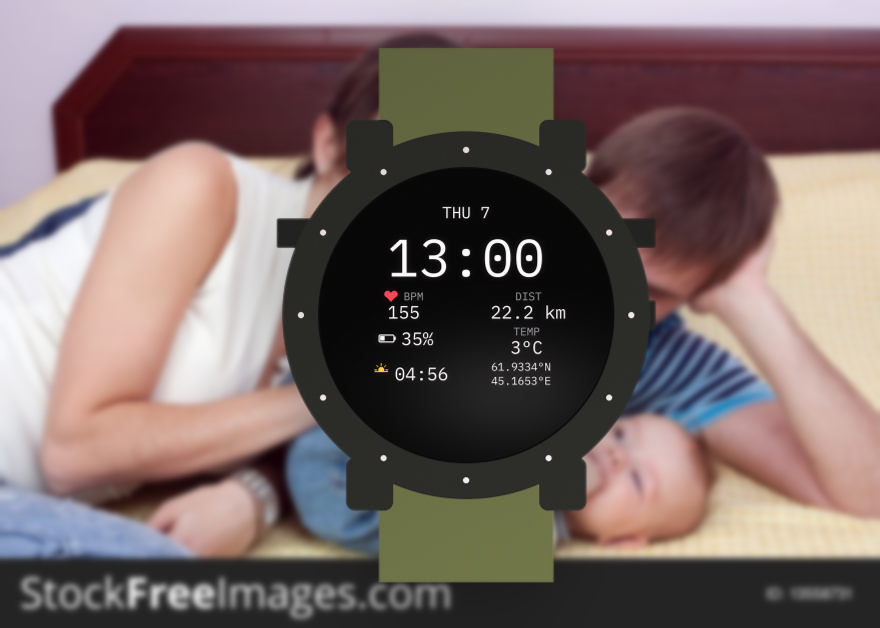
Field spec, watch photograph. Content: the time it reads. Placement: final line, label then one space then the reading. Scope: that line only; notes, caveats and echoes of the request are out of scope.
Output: 13:00
